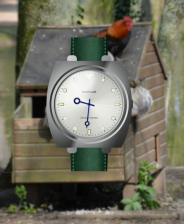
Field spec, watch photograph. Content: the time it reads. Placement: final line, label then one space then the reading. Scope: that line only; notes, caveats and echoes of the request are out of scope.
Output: 9:31
